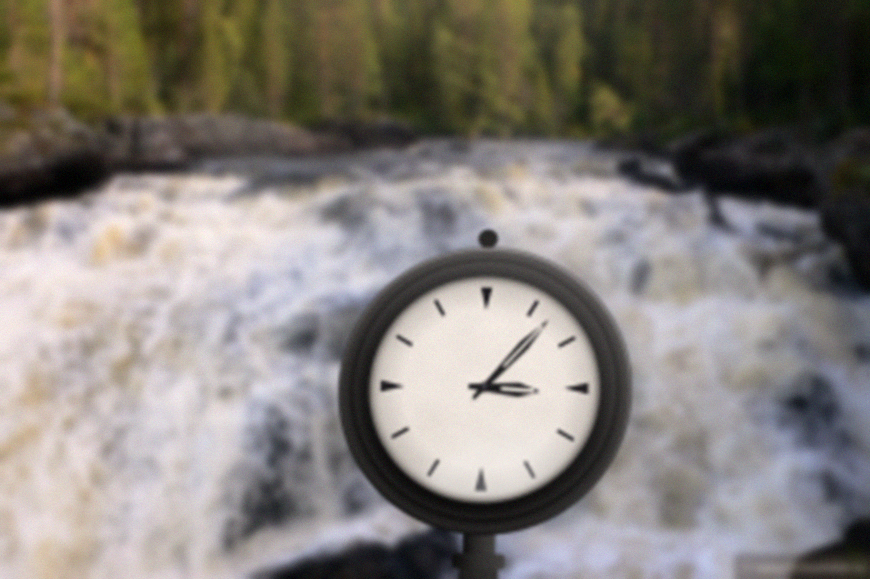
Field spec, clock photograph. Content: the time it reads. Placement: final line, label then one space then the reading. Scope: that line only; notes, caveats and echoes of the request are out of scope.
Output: 3:07
